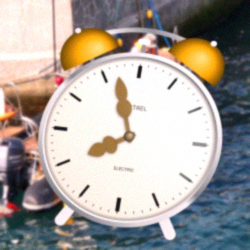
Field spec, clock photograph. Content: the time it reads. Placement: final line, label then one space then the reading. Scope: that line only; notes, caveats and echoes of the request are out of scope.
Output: 7:57
